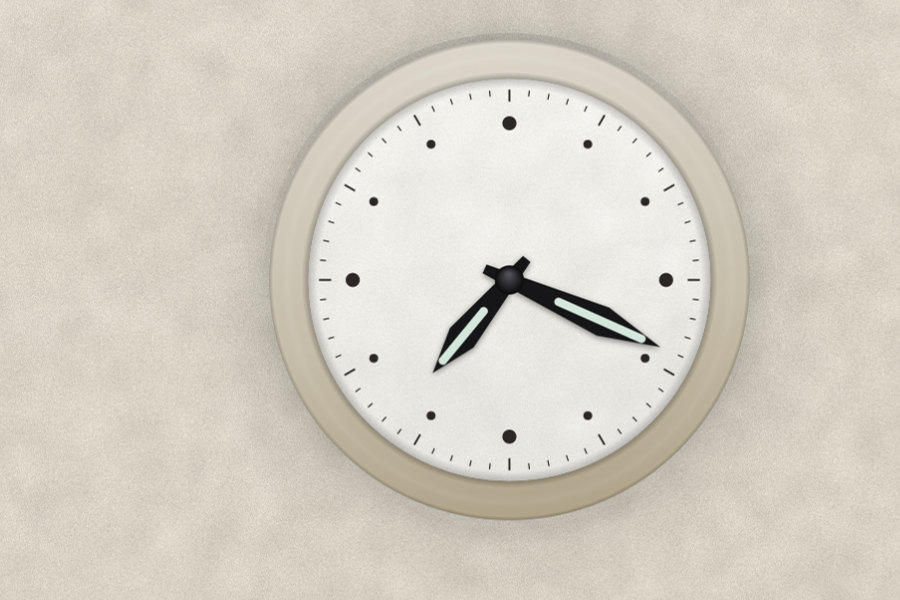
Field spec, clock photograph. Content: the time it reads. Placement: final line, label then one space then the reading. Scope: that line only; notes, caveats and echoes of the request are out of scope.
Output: 7:19
